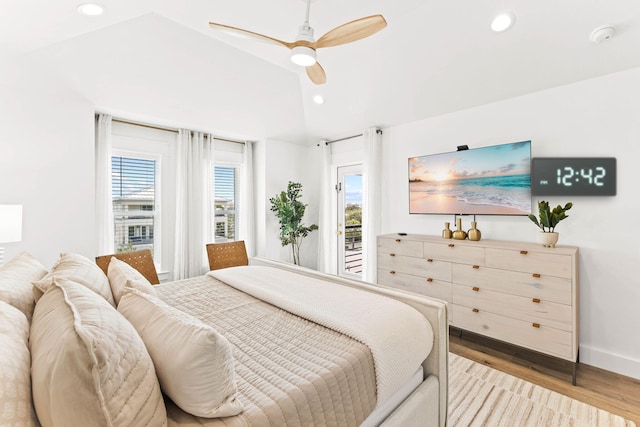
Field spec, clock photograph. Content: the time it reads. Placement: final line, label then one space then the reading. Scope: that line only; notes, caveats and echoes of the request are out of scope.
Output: 12:42
